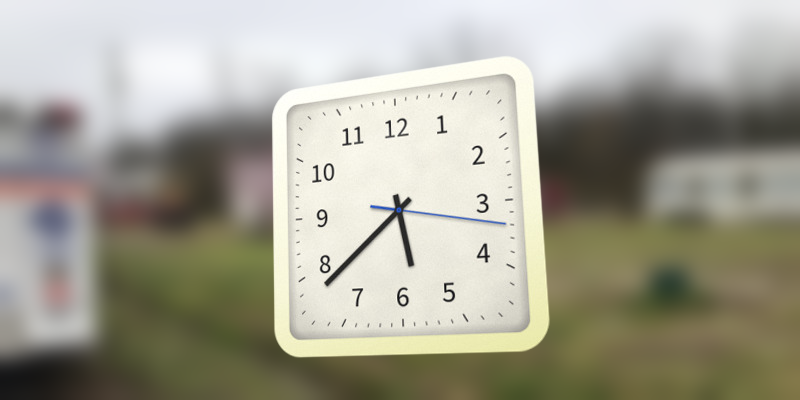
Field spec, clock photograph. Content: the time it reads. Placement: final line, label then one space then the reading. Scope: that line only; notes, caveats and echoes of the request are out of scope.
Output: 5:38:17
